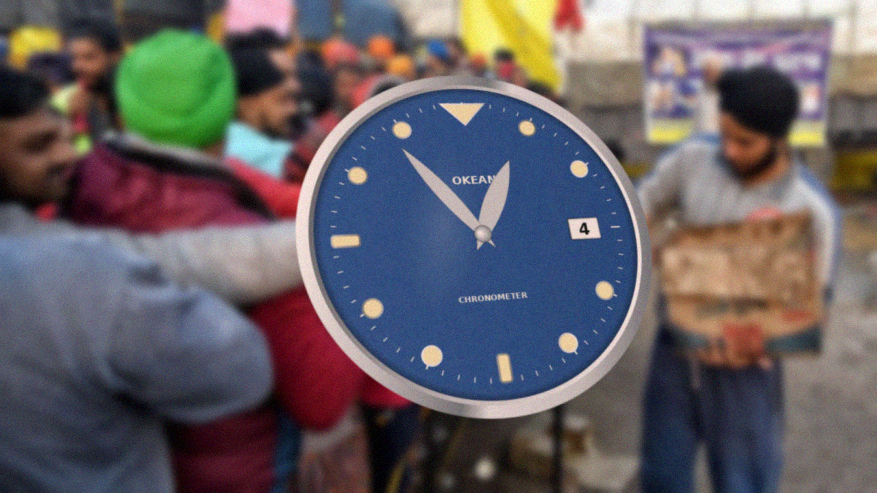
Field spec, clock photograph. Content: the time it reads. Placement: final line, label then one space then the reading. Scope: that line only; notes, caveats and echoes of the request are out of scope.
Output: 12:54
